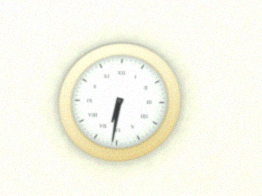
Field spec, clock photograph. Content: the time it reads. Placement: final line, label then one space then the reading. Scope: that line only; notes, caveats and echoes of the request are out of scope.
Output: 6:31
